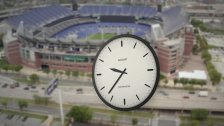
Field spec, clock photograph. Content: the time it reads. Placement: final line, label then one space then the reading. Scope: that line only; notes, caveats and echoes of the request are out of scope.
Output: 9:37
